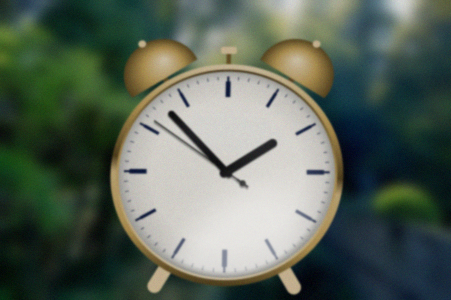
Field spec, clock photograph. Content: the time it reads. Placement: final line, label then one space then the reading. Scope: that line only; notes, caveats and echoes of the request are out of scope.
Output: 1:52:51
